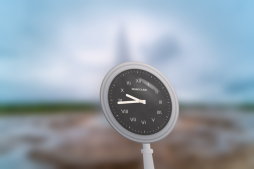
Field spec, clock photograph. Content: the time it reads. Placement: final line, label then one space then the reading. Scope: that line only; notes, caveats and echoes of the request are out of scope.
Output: 9:44
